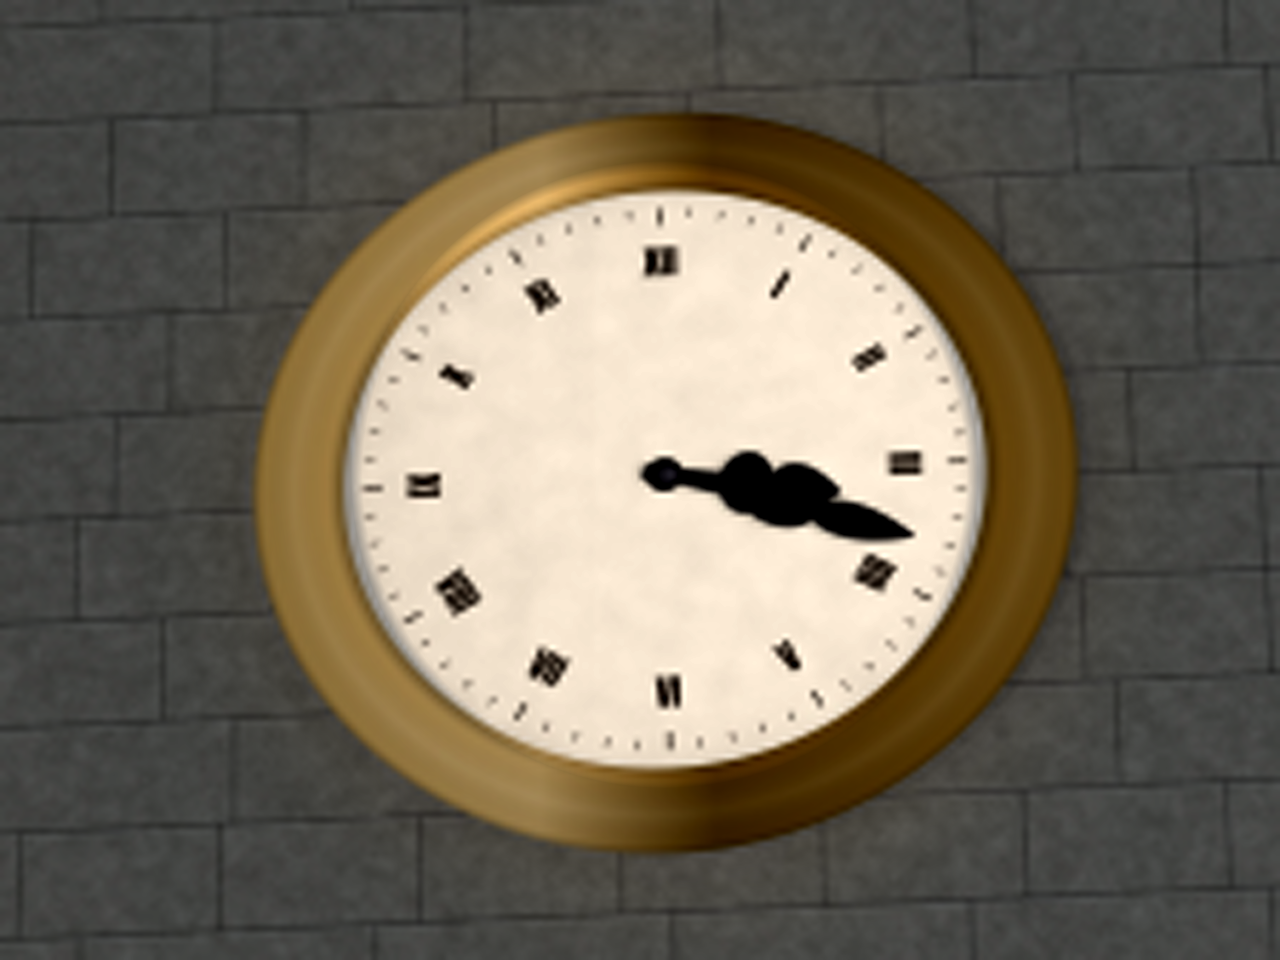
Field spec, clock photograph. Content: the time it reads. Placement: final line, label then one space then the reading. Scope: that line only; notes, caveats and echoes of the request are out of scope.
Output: 3:18
